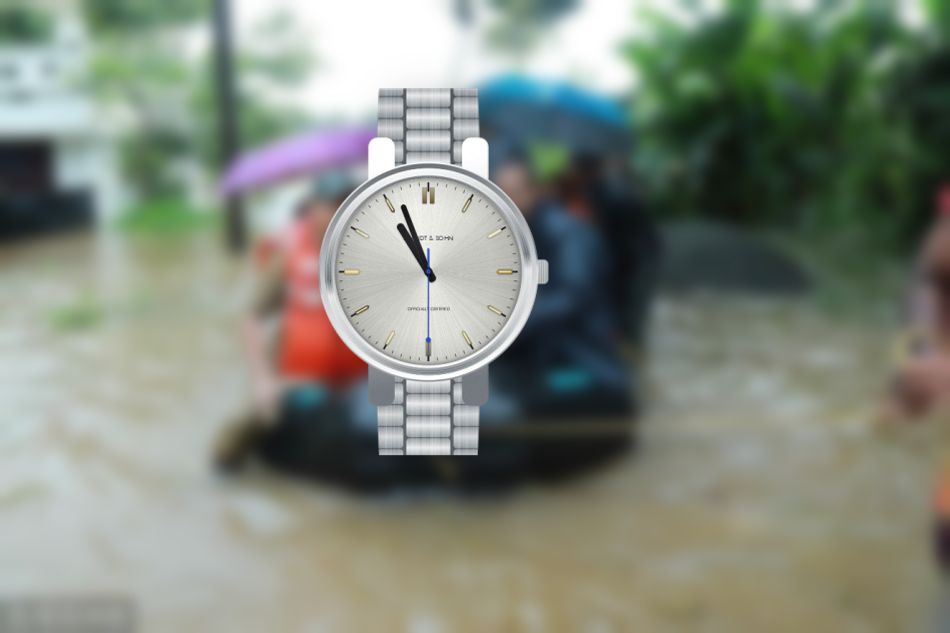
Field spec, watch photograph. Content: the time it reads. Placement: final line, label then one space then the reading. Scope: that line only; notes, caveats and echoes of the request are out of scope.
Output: 10:56:30
